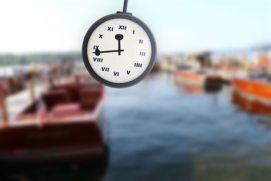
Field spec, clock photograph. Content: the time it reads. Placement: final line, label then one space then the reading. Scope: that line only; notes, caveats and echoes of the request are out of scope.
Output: 11:43
